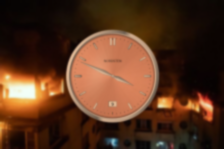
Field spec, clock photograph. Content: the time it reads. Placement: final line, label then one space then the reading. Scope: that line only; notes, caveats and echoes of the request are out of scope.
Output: 3:49
